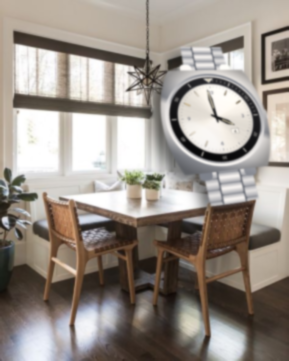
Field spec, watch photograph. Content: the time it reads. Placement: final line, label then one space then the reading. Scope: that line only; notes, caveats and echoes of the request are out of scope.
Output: 3:59
